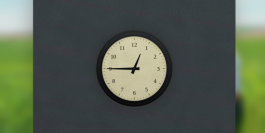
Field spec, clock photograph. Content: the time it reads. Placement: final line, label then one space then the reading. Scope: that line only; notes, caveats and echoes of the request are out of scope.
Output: 12:45
